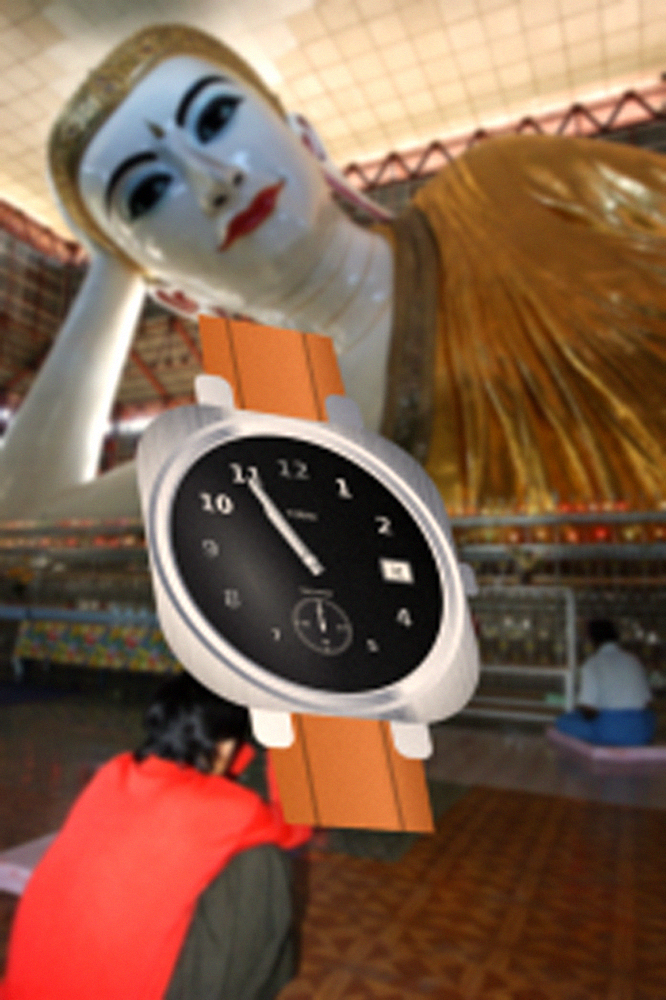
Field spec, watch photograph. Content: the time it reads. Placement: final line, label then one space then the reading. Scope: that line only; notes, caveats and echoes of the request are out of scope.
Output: 10:55
